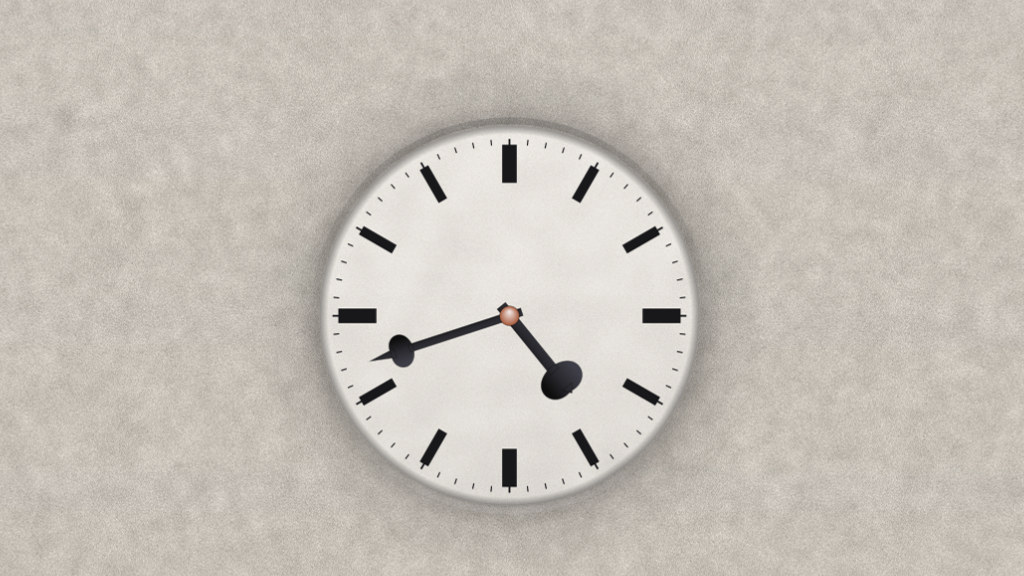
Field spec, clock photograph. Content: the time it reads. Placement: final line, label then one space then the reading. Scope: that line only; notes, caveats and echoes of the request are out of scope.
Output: 4:42
